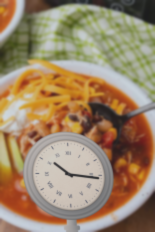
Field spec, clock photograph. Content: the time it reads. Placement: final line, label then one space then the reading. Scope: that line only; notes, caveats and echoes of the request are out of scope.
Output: 10:16
